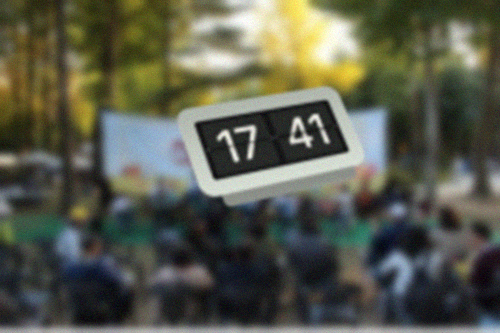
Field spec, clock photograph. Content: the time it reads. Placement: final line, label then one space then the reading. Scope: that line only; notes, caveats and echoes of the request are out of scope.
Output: 17:41
